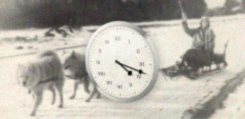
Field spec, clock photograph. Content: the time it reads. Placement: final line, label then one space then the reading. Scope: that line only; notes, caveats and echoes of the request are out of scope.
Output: 4:18
